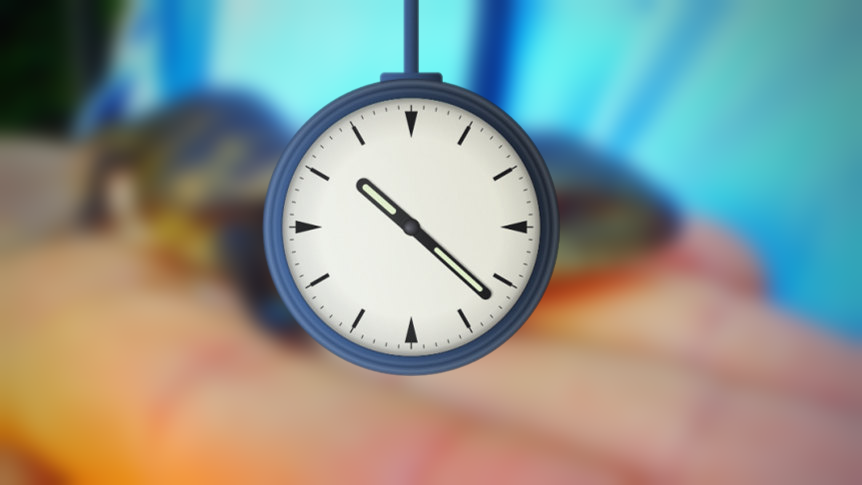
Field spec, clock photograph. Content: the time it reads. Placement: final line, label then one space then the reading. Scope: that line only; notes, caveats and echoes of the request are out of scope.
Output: 10:22
